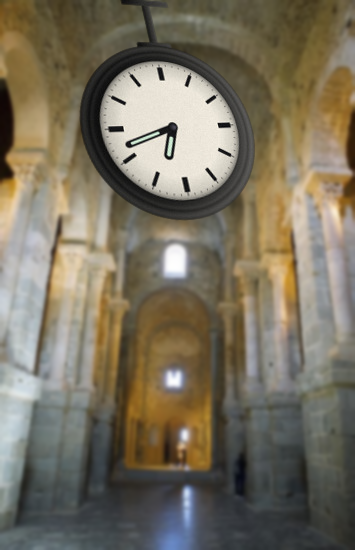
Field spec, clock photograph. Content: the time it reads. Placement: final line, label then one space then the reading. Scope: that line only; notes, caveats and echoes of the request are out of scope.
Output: 6:42
